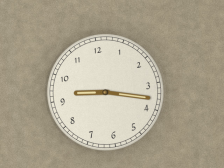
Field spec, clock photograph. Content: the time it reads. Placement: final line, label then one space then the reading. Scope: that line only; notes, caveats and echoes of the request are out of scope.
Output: 9:18
